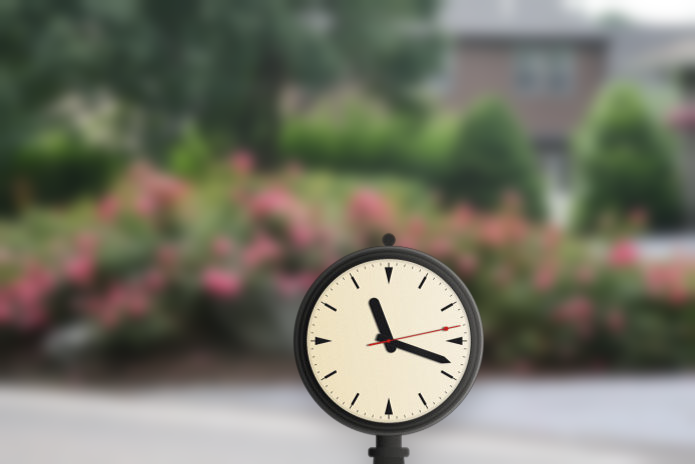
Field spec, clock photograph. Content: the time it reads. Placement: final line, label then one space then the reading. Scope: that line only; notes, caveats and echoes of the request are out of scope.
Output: 11:18:13
